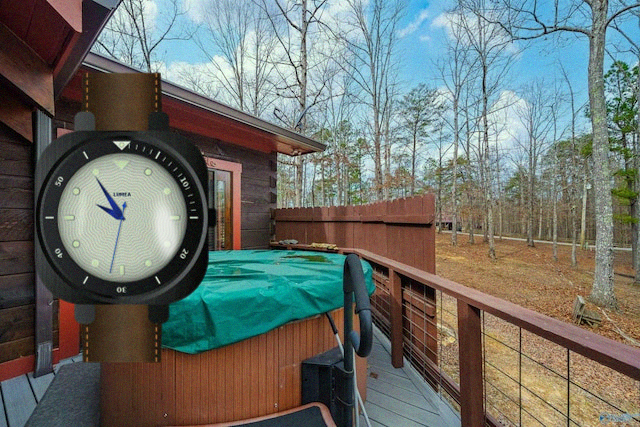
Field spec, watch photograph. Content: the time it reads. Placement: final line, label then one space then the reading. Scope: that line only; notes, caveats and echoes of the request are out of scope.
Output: 9:54:32
